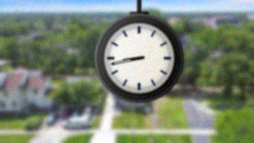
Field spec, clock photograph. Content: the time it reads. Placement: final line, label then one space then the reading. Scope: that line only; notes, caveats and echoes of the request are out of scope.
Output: 8:43
